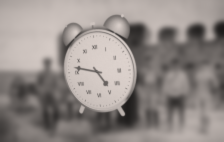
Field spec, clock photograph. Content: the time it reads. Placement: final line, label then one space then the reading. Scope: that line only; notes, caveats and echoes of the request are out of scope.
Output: 4:47
